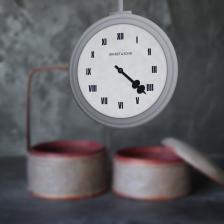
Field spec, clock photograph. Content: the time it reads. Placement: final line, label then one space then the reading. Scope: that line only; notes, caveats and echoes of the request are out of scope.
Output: 4:22
